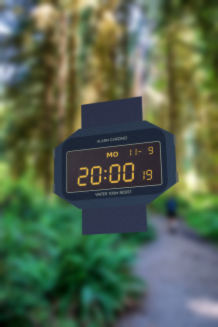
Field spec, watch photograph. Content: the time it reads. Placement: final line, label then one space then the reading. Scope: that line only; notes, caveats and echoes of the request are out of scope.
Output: 20:00:19
